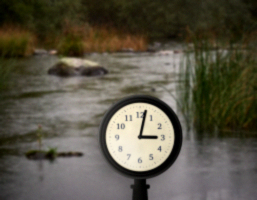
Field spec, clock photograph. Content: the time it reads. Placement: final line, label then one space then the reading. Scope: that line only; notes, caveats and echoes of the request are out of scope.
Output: 3:02
